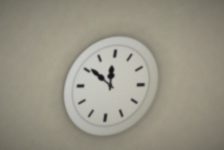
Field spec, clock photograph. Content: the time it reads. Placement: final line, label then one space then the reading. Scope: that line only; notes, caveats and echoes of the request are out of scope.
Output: 11:51
